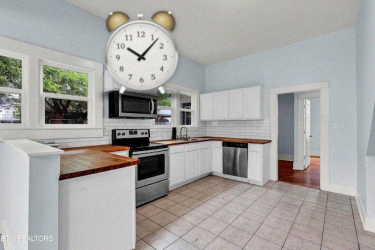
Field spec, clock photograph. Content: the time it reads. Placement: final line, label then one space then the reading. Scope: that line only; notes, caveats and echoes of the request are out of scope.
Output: 10:07
